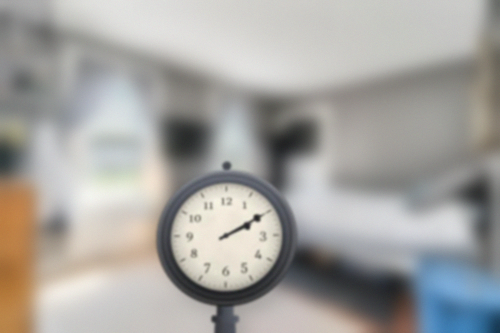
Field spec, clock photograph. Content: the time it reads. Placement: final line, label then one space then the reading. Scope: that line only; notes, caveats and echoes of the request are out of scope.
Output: 2:10
